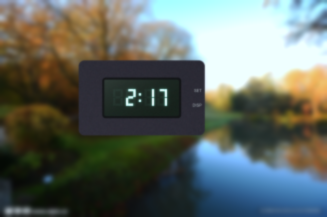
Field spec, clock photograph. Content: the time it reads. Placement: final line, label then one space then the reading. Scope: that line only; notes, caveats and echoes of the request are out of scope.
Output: 2:17
